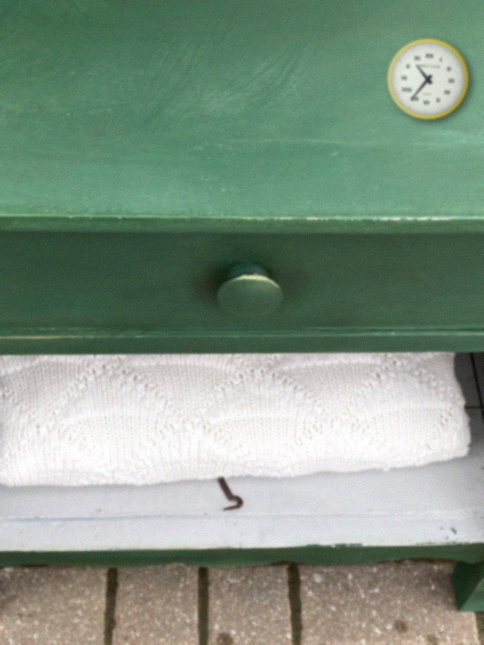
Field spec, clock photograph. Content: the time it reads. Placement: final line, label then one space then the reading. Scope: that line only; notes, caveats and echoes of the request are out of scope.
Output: 10:36
